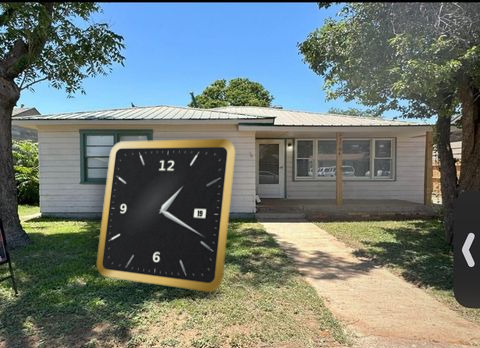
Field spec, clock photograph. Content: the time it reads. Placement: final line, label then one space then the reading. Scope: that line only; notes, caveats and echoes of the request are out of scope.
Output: 1:19
